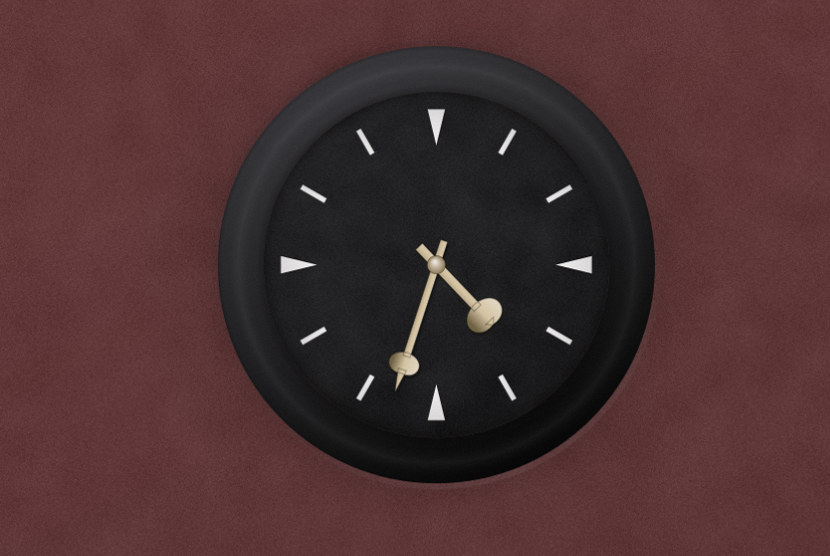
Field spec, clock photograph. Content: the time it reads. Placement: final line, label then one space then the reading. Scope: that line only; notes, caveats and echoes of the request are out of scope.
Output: 4:33
